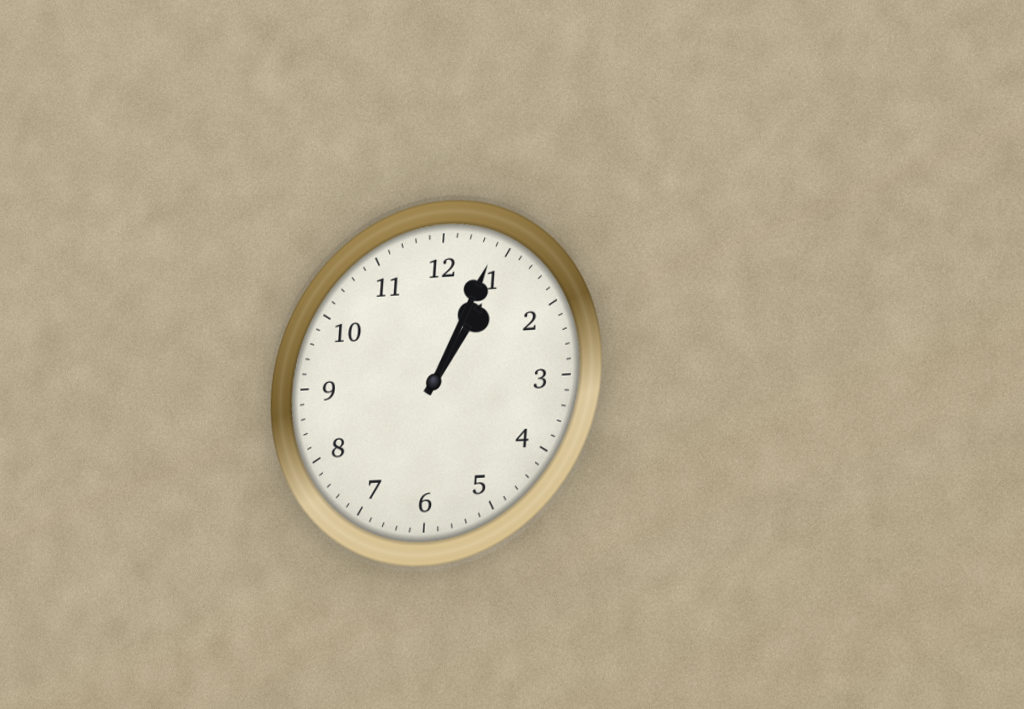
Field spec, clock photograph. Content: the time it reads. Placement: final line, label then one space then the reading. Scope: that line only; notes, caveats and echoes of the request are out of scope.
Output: 1:04
